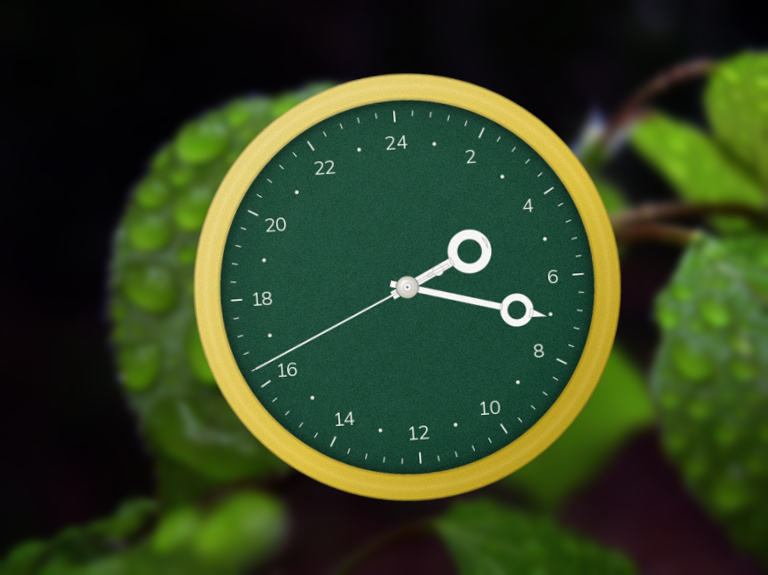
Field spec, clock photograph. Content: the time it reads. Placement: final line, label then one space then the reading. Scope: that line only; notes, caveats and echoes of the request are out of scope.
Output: 4:17:41
